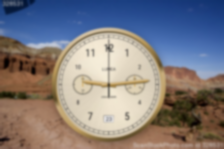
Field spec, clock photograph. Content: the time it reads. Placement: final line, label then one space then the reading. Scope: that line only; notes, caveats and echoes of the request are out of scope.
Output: 9:14
